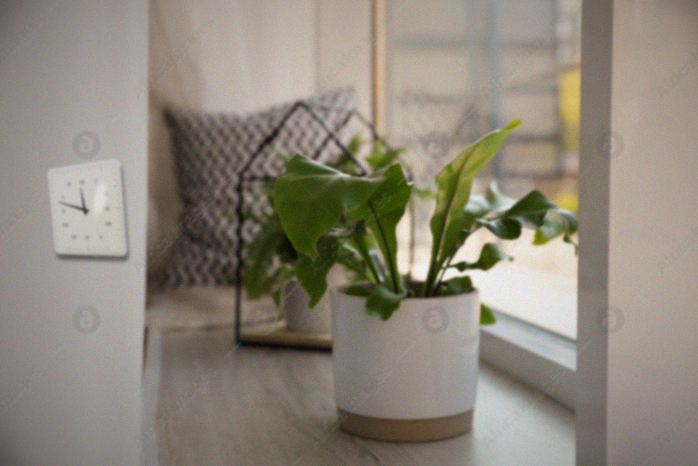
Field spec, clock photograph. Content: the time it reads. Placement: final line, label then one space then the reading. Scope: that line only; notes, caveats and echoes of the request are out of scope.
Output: 11:48
